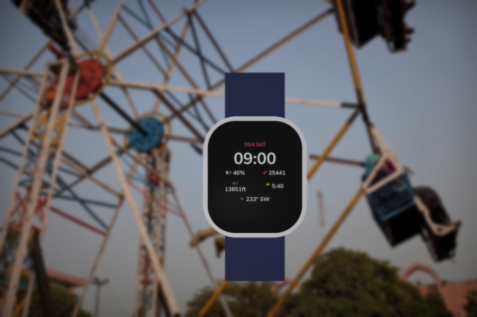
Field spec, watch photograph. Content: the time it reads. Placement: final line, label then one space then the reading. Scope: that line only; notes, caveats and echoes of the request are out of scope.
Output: 9:00
